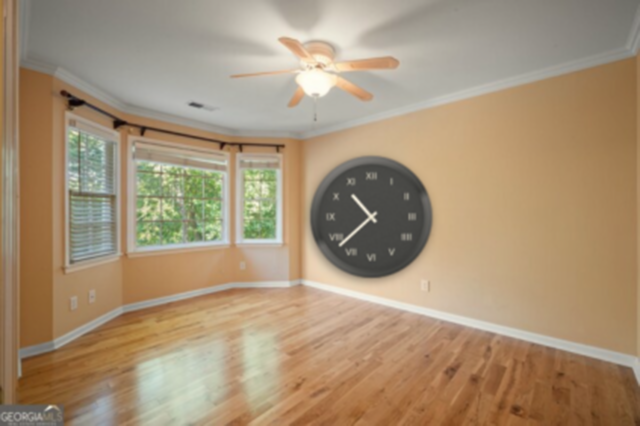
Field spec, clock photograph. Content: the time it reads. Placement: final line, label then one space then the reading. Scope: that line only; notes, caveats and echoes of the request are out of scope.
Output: 10:38
